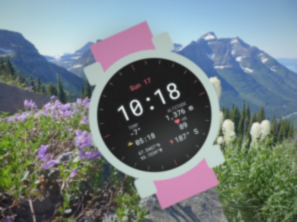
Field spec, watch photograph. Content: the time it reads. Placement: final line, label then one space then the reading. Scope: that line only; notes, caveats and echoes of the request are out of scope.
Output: 10:18
